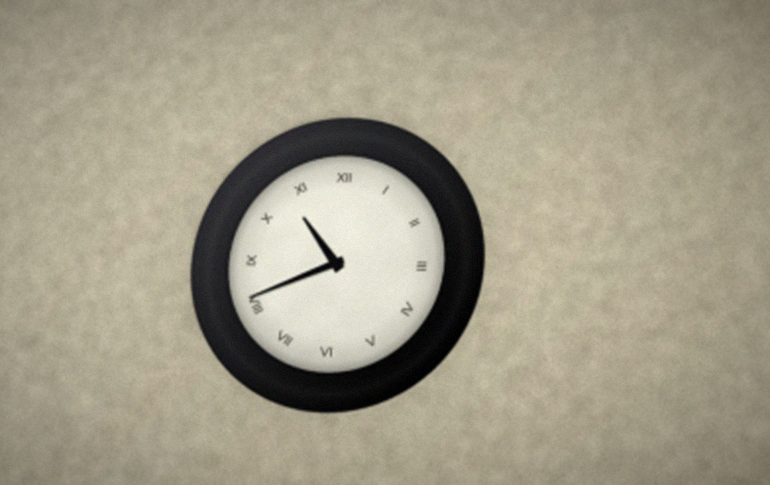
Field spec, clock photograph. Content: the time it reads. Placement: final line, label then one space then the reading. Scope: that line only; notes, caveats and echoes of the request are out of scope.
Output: 10:41
